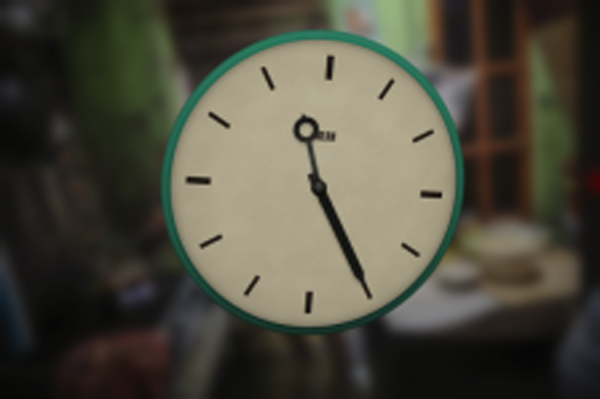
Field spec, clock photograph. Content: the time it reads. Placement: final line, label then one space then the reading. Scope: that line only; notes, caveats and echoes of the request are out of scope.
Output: 11:25
